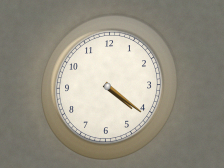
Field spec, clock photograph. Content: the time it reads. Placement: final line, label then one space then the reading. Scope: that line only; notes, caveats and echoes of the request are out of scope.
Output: 4:21
